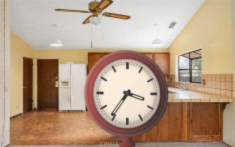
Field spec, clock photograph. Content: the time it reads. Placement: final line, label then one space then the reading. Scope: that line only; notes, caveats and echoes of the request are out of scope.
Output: 3:36
